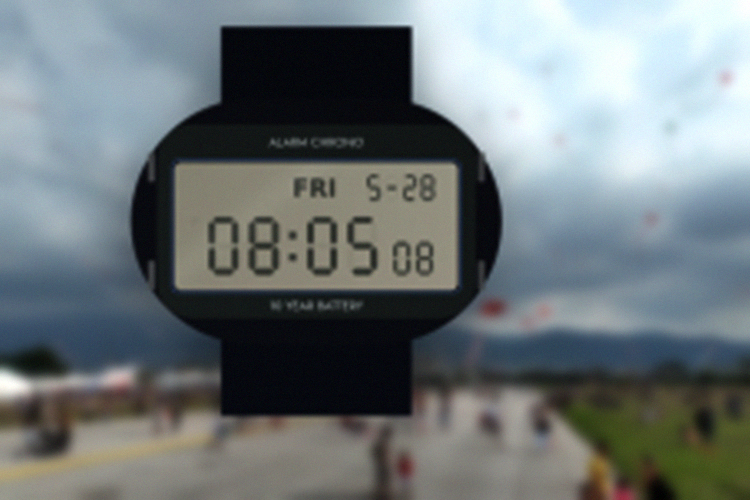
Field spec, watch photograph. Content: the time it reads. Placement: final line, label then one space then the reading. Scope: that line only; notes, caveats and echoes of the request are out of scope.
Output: 8:05:08
